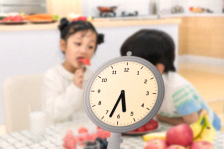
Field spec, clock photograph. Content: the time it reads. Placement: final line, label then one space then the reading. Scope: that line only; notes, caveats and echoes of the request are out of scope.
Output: 5:33
